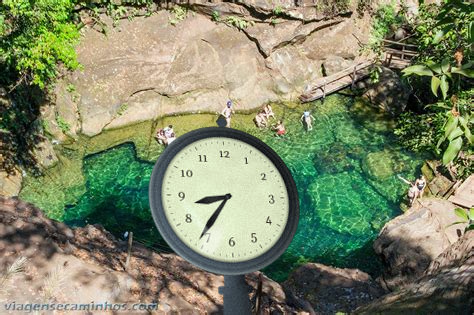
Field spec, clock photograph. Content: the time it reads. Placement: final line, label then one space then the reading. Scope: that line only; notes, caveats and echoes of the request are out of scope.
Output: 8:36
